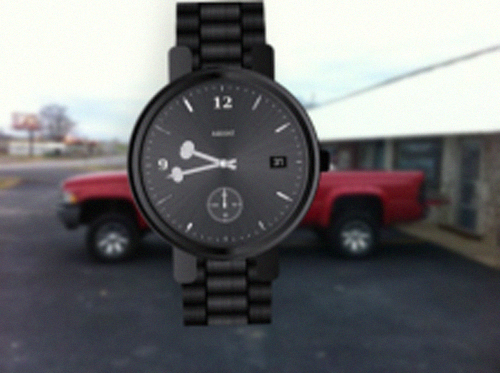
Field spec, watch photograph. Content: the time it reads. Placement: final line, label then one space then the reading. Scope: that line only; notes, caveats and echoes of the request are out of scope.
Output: 9:43
